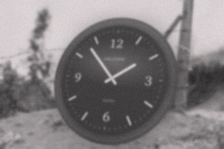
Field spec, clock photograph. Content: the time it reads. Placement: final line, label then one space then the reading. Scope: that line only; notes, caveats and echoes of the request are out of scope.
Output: 1:53
